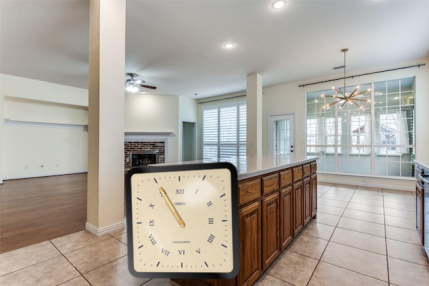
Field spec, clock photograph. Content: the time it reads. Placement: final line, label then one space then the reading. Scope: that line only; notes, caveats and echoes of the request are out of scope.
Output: 10:55
